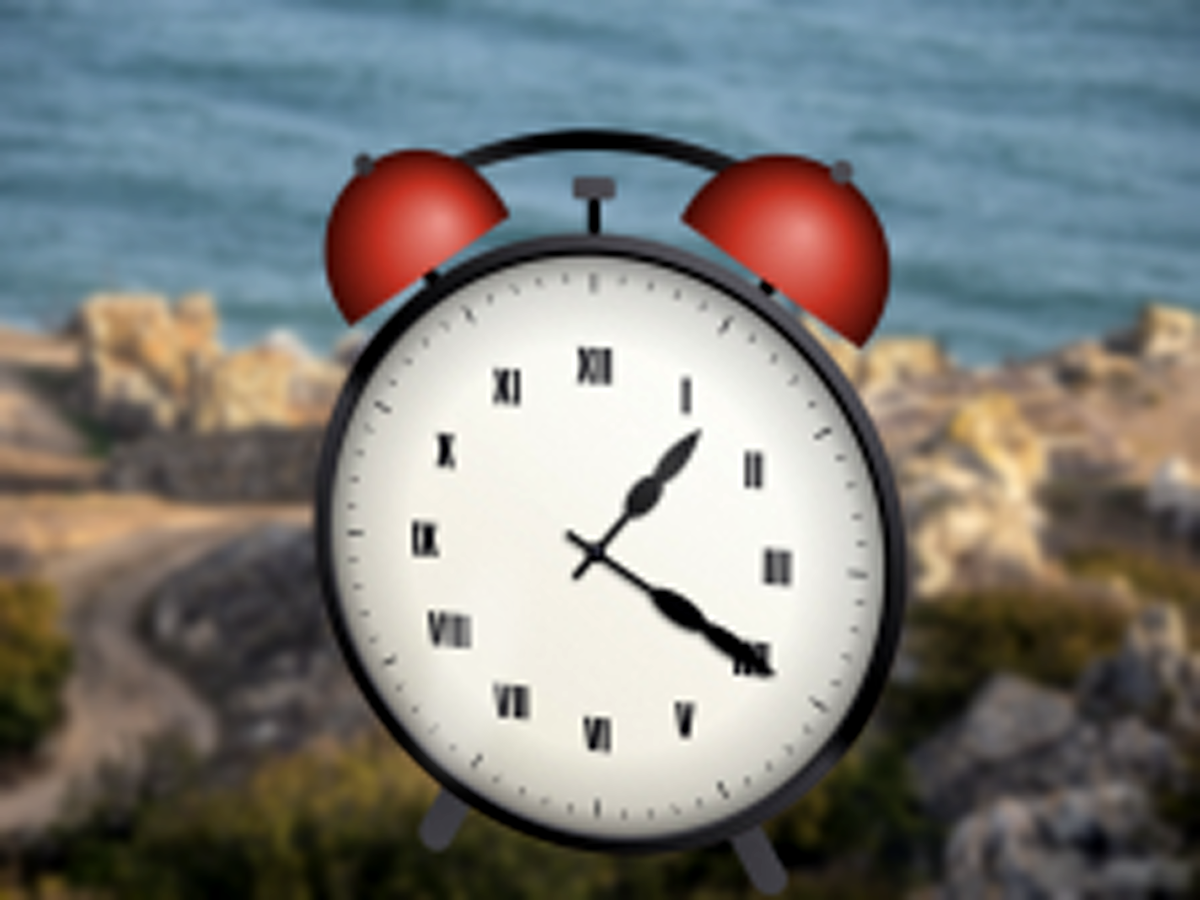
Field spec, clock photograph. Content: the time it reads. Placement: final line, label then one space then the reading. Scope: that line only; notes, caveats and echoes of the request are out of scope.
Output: 1:20
